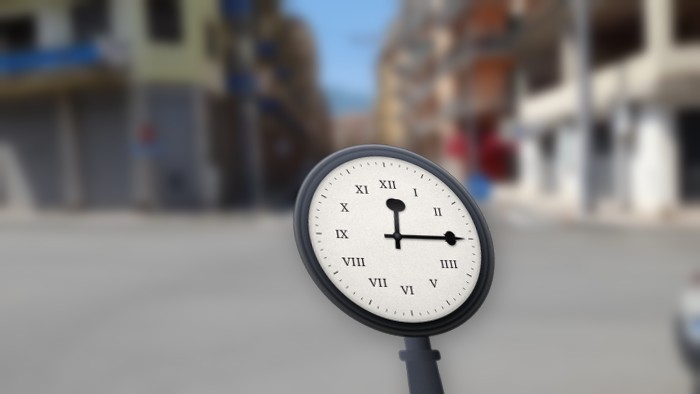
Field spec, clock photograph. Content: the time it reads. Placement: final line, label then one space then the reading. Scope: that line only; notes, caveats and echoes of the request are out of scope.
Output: 12:15
